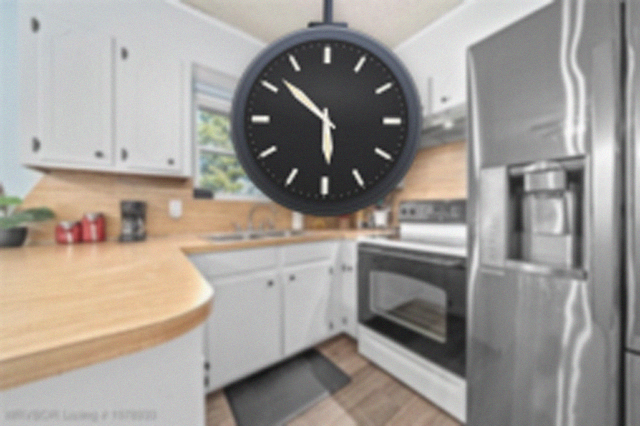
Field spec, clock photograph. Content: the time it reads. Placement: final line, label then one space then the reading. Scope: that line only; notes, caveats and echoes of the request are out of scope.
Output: 5:52
